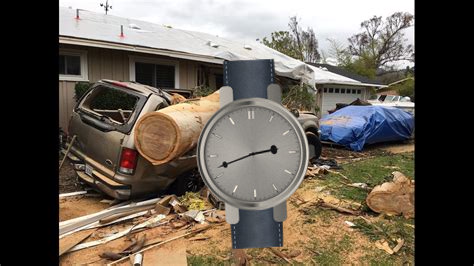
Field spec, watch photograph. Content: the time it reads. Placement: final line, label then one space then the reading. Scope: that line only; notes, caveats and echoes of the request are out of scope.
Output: 2:42
